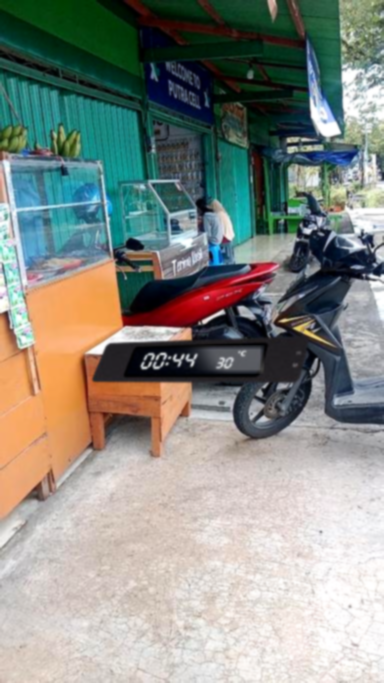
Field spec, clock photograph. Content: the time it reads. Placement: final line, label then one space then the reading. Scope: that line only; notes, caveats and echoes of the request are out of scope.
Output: 0:44
